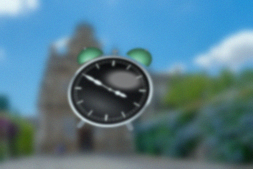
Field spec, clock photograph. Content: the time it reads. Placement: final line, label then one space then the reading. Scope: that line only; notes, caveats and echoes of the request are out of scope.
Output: 3:50
